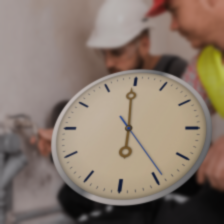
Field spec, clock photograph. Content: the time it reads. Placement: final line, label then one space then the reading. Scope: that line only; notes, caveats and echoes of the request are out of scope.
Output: 5:59:24
